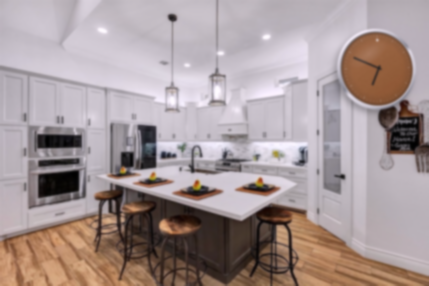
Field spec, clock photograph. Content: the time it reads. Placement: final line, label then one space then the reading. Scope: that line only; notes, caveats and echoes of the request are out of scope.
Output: 6:49
